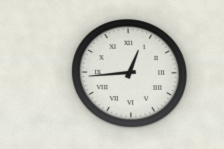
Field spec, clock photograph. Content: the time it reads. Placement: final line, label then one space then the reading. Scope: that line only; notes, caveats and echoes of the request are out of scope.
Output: 12:44
